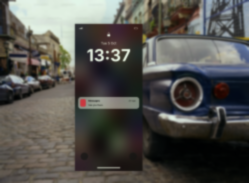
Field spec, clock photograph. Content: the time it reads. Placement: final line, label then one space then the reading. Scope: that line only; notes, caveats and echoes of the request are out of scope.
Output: 13:37
